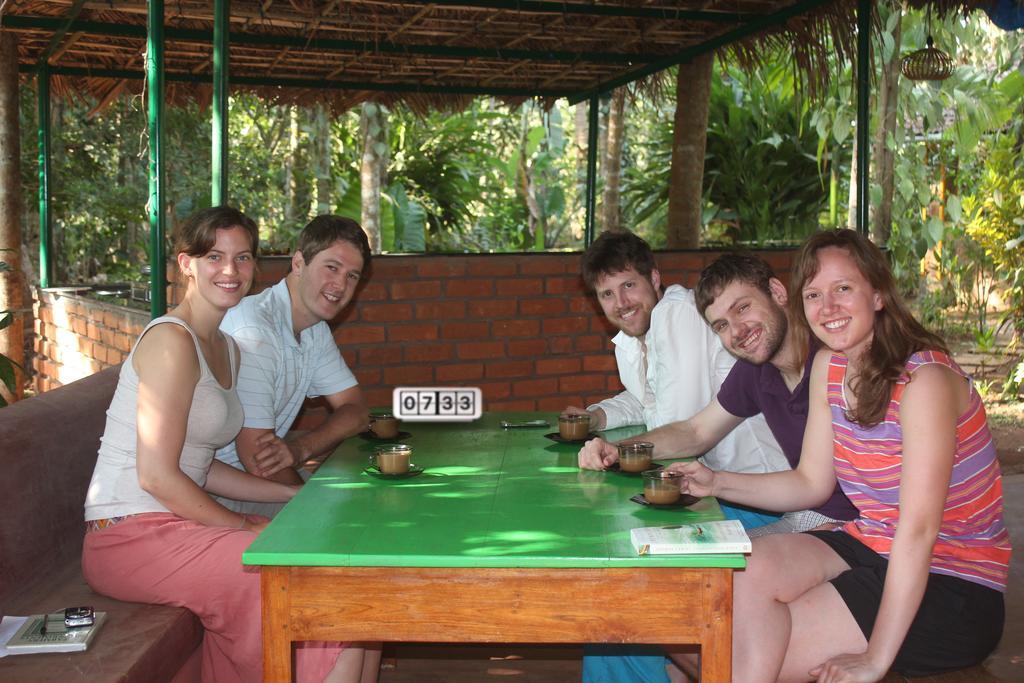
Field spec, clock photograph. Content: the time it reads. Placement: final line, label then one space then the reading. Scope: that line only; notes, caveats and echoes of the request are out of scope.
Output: 7:33
